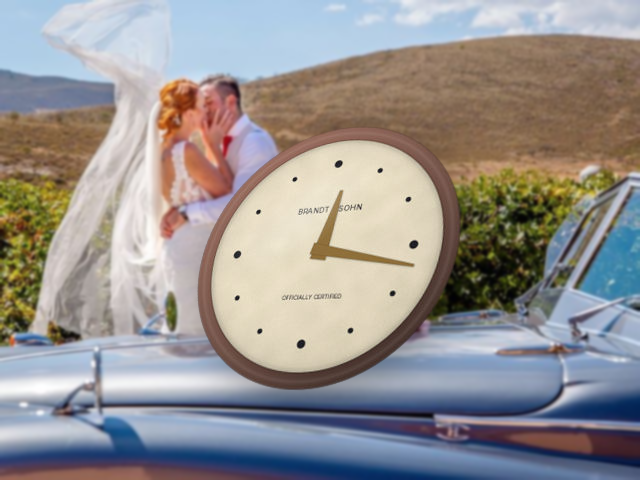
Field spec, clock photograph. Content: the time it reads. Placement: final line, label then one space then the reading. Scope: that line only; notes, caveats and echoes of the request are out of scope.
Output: 12:17
